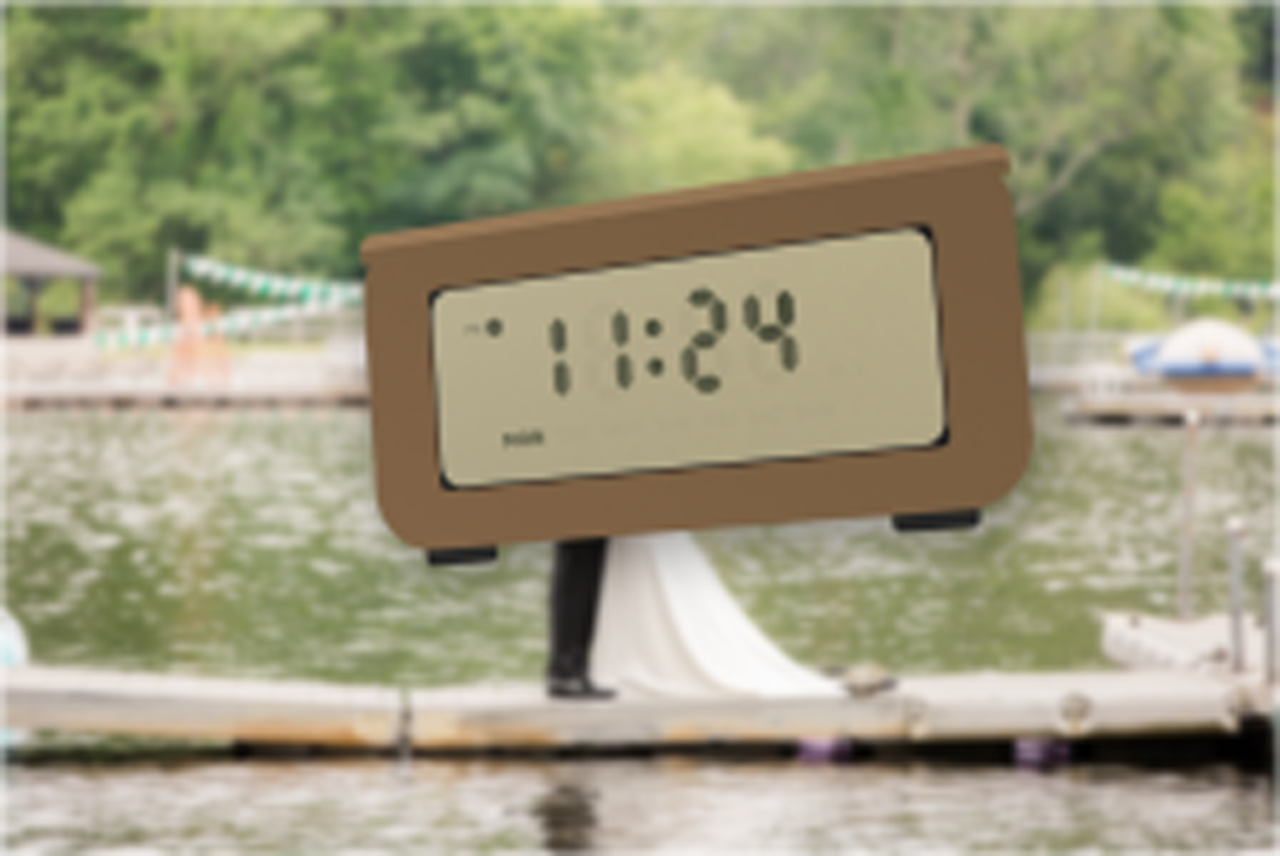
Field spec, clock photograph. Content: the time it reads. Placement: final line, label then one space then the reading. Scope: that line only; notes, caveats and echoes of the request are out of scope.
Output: 11:24
